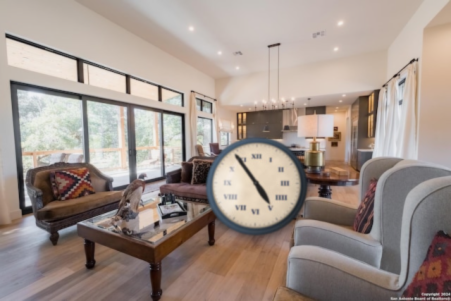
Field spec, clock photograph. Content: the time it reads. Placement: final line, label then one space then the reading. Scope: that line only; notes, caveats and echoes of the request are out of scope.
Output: 4:54
